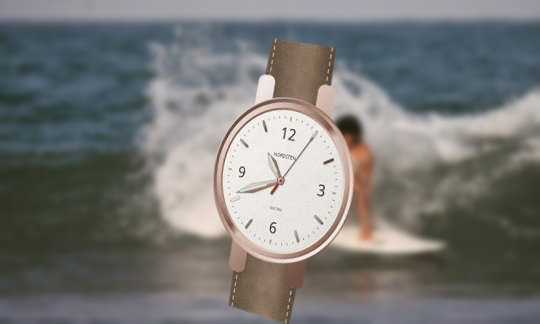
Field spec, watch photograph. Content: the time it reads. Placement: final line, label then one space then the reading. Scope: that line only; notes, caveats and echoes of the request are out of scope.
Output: 10:41:05
